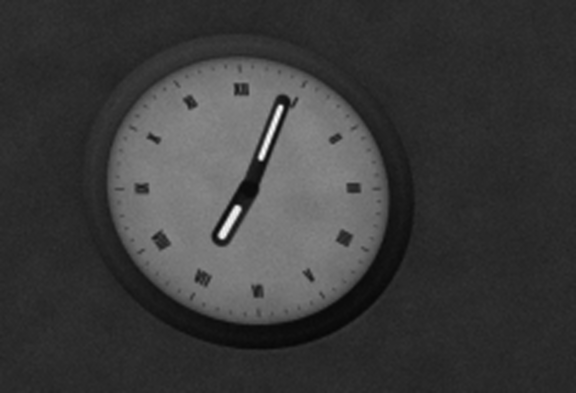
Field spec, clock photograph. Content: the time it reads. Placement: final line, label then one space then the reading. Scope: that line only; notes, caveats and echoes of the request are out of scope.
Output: 7:04
